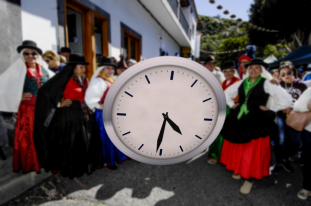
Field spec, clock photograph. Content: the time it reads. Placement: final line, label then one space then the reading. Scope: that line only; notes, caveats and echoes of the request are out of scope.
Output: 4:31
